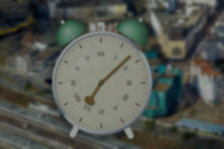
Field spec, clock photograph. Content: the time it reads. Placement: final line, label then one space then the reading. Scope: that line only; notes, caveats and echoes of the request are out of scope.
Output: 7:08
